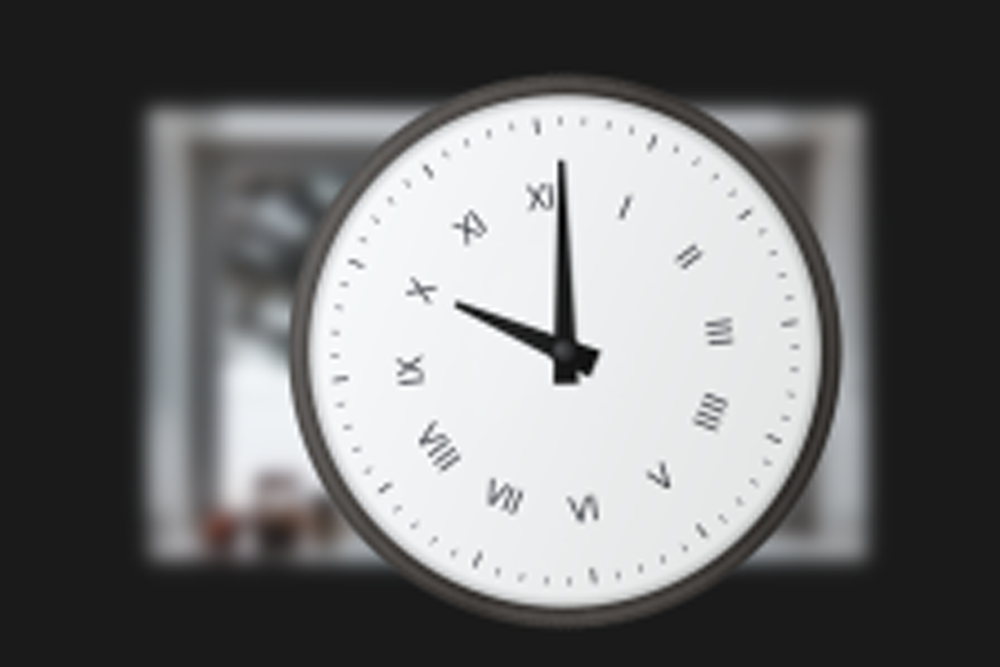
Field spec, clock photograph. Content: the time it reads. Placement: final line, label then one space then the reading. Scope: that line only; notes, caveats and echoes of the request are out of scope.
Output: 10:01
